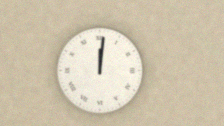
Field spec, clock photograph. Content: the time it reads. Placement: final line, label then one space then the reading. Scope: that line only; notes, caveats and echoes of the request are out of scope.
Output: 12:01
